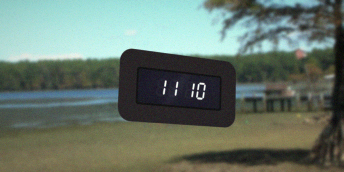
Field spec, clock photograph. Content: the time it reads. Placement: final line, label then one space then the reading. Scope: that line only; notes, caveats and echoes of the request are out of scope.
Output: 11:10
